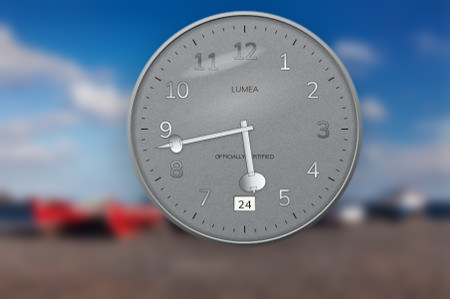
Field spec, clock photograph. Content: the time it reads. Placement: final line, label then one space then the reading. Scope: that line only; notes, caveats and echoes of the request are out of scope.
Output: 5:43
